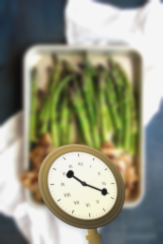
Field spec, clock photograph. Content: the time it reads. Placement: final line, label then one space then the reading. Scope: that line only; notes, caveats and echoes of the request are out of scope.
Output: 10:19
